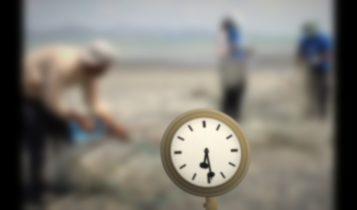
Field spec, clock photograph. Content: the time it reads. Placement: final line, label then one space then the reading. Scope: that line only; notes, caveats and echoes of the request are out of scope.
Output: 6:29
